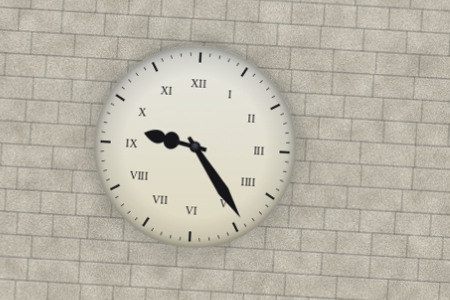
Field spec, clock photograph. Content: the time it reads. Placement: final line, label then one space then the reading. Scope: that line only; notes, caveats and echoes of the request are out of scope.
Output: 9:24
